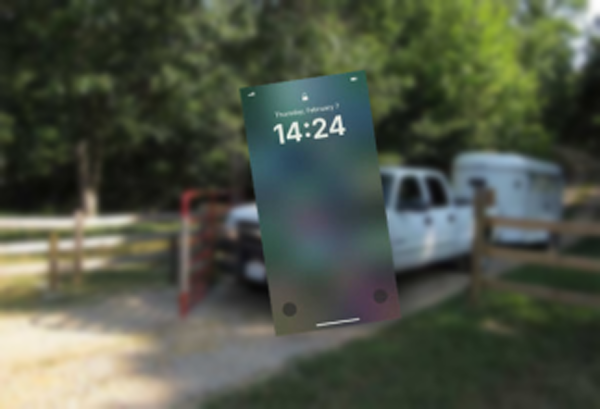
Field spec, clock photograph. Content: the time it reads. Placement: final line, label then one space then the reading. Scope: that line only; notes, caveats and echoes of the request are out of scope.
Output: 14:24
